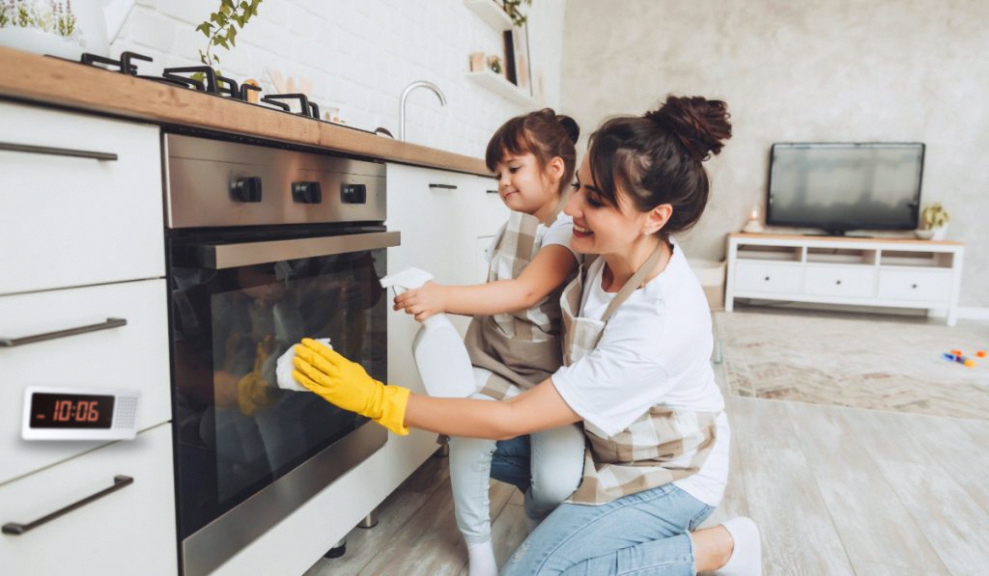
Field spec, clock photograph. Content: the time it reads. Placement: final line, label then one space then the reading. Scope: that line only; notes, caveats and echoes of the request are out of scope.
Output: 10:06
